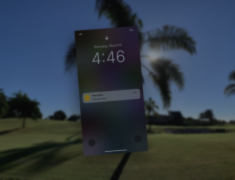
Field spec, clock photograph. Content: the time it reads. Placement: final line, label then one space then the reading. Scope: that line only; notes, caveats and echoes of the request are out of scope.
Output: 4:46
